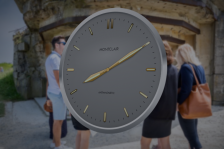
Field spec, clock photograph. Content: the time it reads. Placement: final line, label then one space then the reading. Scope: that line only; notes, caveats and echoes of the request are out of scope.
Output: 8:10
